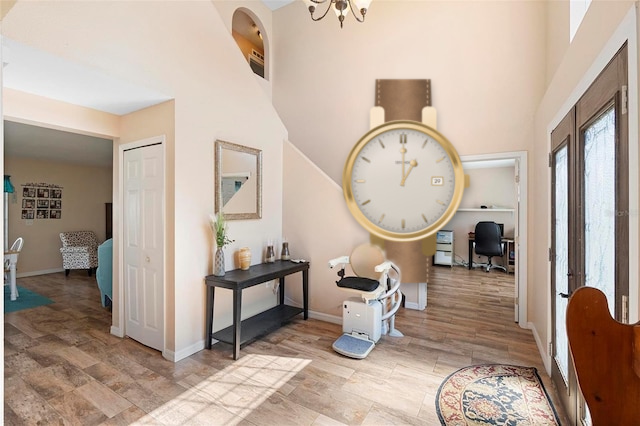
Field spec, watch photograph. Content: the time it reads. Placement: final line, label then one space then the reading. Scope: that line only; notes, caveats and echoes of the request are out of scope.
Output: 1:00
